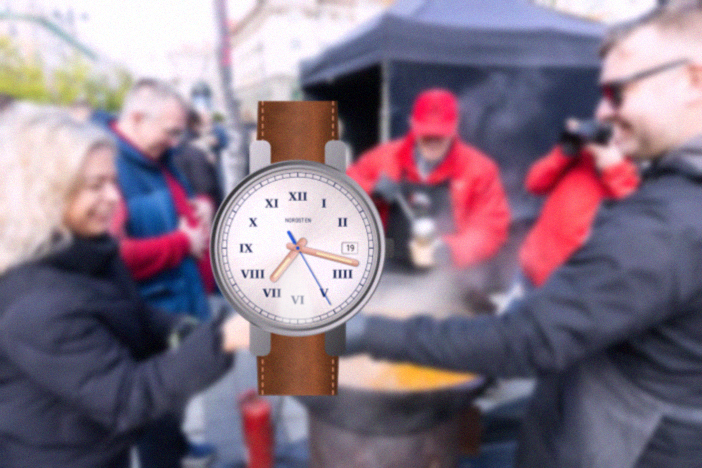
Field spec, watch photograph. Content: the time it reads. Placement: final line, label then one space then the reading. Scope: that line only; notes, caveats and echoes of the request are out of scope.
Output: 7:17:25
